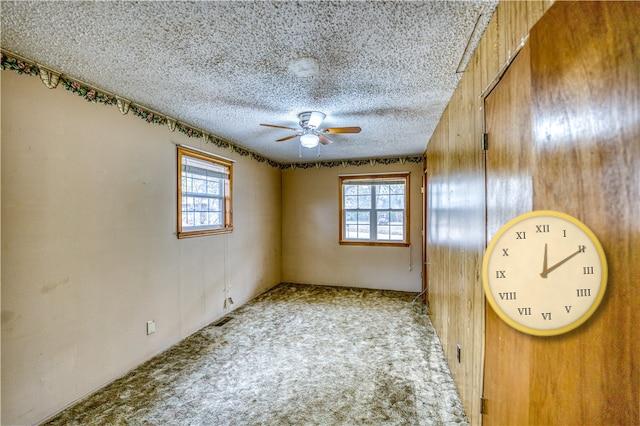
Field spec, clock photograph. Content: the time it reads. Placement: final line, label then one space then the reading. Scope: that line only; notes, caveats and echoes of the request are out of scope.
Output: 12:10
